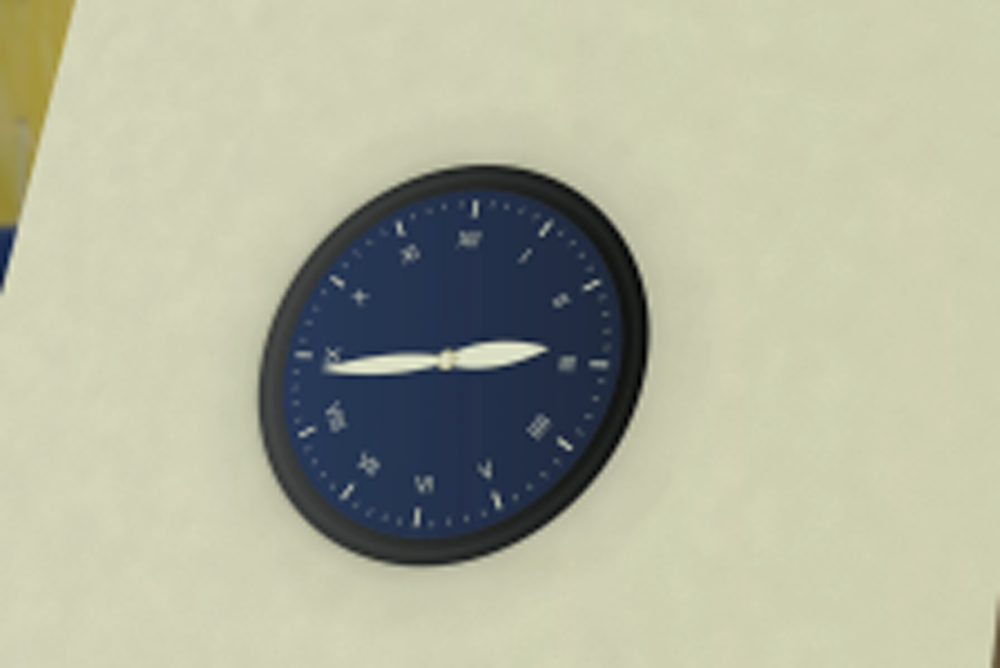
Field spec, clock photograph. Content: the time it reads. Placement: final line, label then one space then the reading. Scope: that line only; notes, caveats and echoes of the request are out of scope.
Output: 2:44
